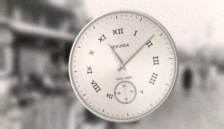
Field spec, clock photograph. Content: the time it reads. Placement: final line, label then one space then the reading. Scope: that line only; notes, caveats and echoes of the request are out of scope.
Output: 11:09
